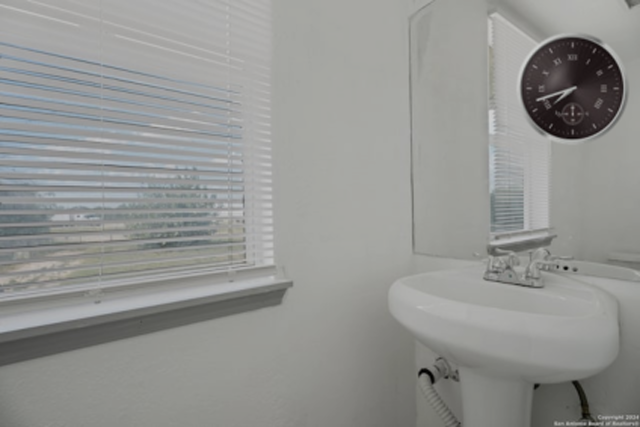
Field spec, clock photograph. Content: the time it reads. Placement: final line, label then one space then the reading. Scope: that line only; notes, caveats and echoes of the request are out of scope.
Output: 7:42
